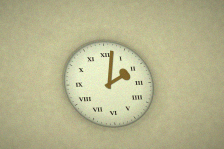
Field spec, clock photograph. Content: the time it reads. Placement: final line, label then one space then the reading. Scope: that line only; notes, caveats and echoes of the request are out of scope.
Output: 2:02
